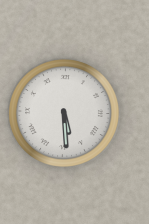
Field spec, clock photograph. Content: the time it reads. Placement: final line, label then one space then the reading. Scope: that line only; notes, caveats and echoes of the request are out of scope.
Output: 5:29
